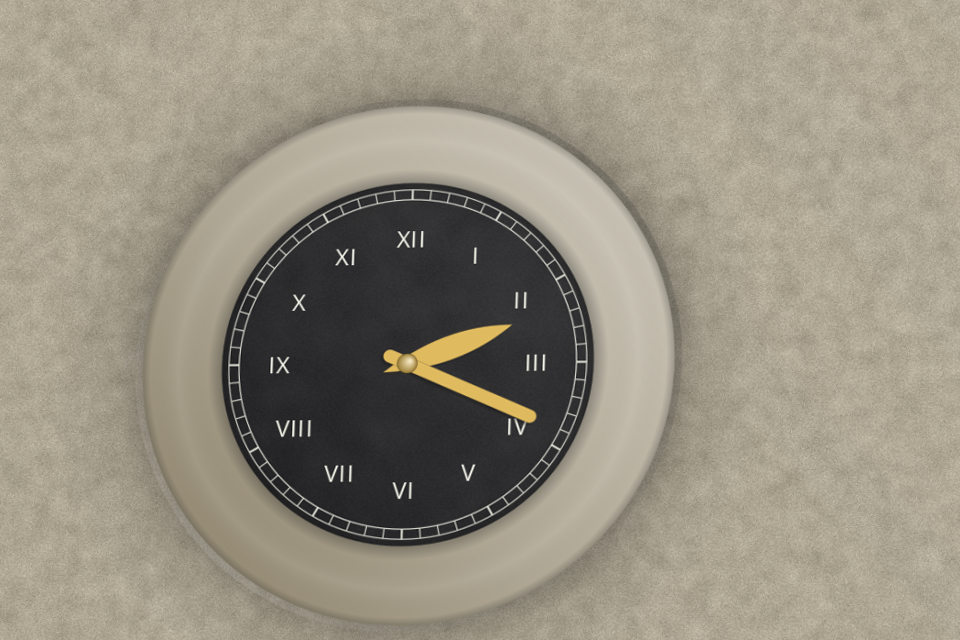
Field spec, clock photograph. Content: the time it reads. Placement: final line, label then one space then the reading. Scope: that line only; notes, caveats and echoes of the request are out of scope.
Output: 2:19
